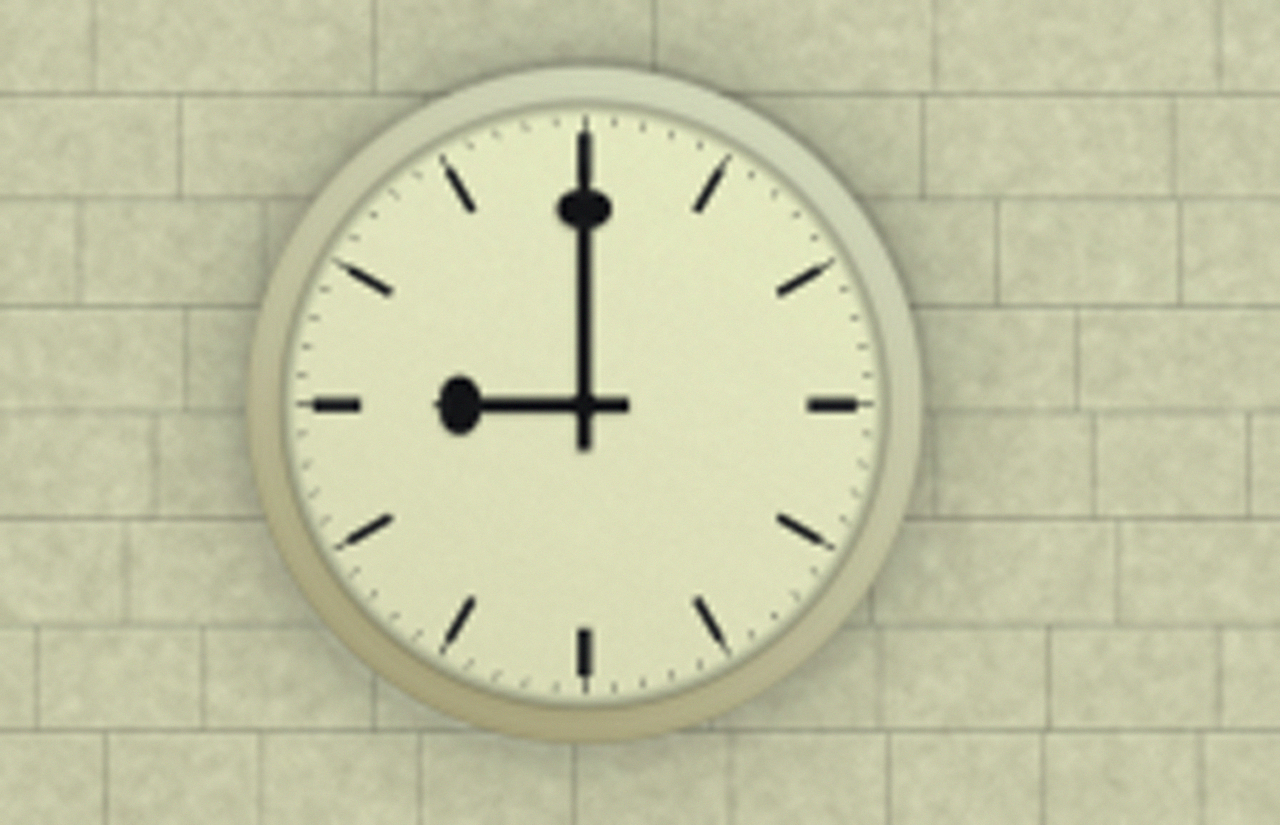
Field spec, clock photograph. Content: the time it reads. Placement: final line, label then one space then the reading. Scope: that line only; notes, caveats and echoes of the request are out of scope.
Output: 9:00
